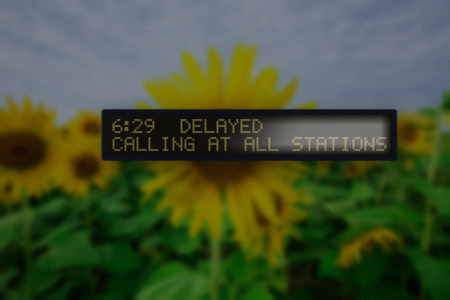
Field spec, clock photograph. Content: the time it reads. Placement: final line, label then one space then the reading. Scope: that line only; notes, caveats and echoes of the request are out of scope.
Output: 6:29
